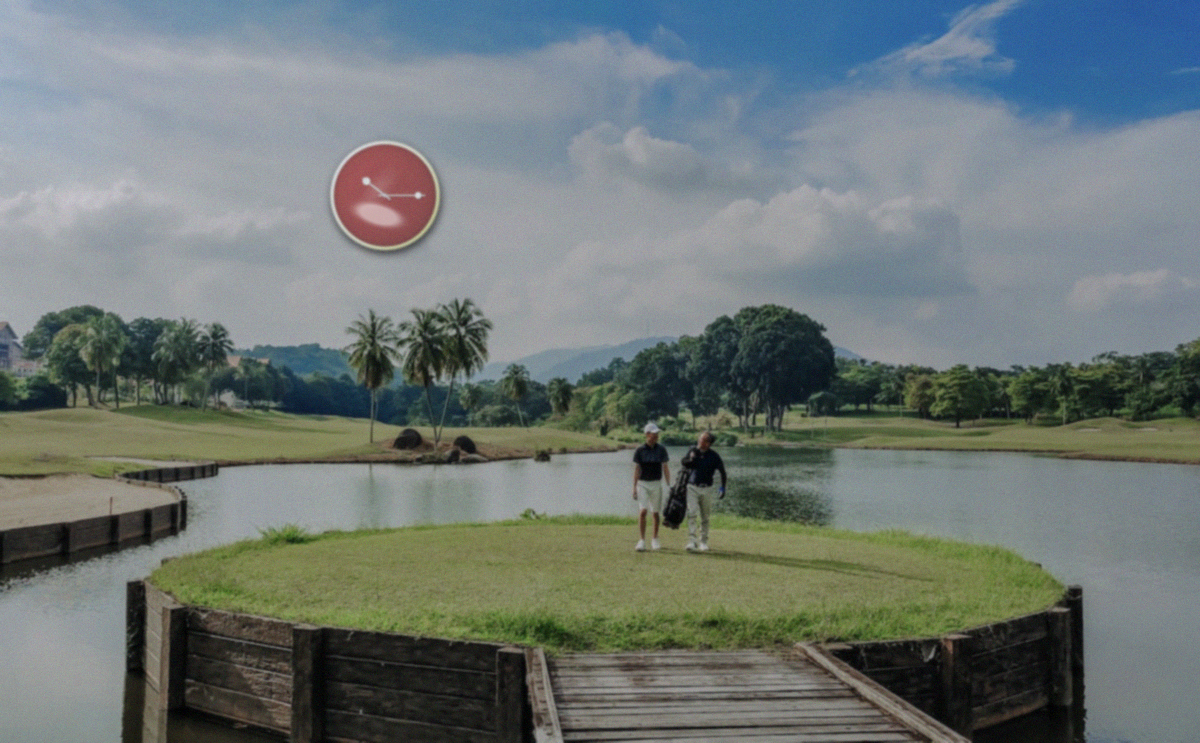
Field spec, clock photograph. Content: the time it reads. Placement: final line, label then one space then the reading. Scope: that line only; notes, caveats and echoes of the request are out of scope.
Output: 10:15
